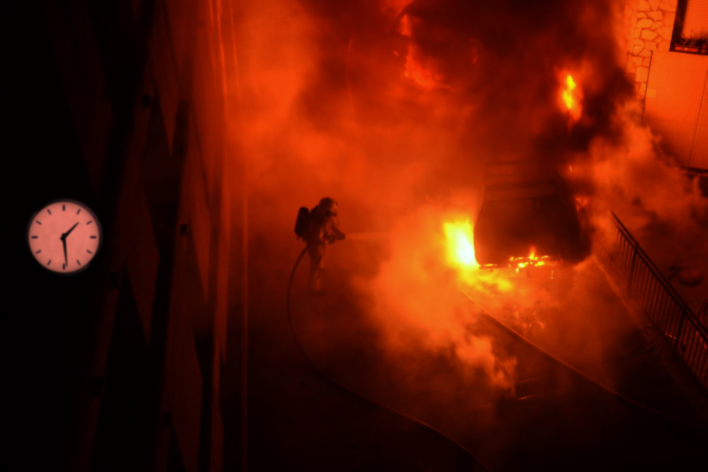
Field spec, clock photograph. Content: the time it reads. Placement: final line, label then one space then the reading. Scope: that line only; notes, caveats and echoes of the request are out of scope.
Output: 1:29
